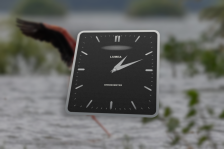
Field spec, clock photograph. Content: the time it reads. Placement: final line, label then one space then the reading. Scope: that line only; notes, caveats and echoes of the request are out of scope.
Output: 1:11
